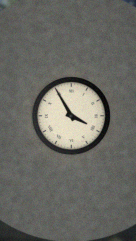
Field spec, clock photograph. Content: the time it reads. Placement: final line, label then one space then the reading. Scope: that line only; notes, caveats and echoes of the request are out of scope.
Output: 3:55
